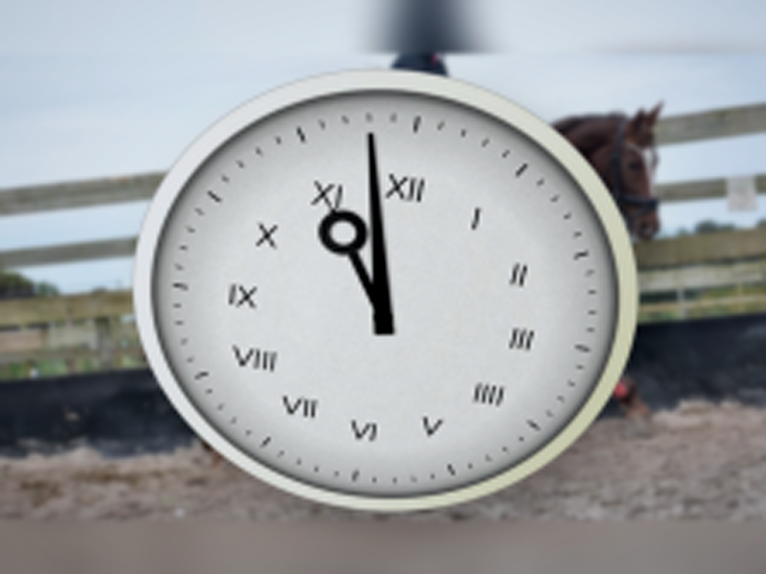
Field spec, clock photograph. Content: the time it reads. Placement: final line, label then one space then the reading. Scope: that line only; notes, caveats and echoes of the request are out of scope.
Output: 10:58
